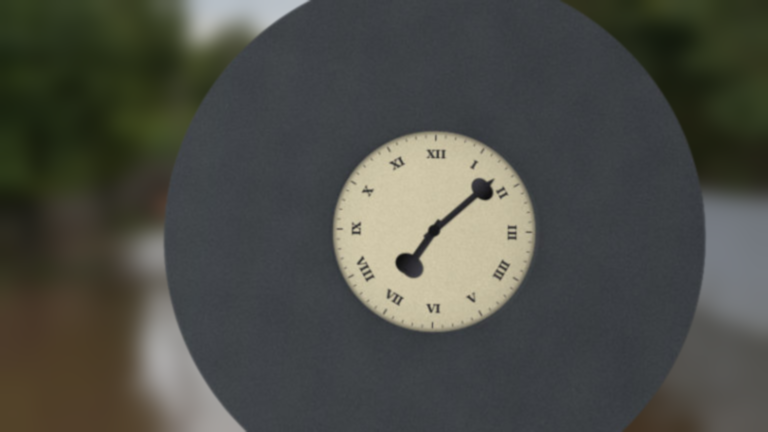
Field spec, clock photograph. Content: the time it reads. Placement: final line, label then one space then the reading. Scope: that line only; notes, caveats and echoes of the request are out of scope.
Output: 7:08
